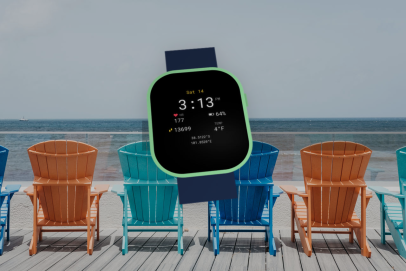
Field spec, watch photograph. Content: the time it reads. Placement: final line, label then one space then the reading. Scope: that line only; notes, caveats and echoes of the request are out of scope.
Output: 3:13
